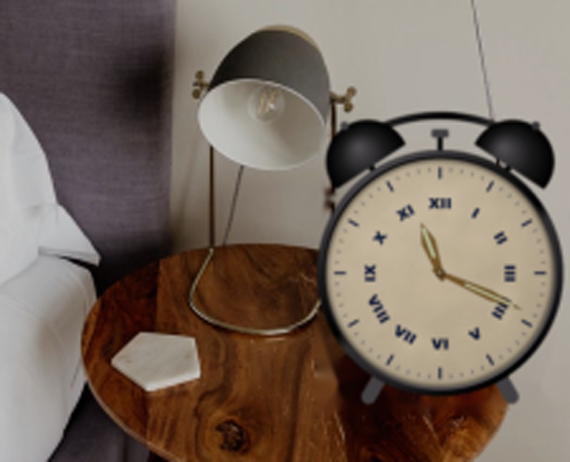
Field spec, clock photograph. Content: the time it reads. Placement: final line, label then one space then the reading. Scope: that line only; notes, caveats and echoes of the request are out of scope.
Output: 11:19
